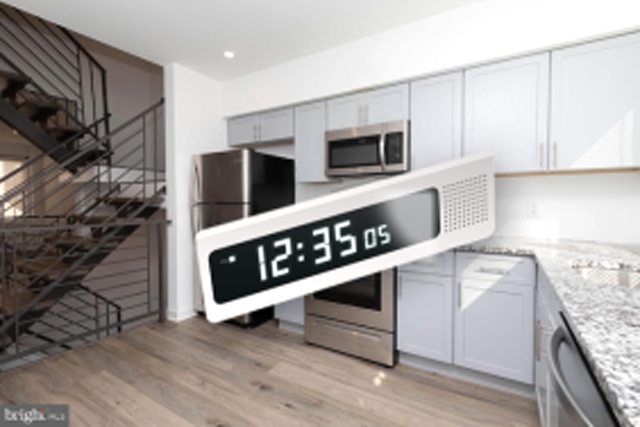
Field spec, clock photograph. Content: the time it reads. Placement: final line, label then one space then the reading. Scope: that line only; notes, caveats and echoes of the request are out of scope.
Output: 12:35:05
